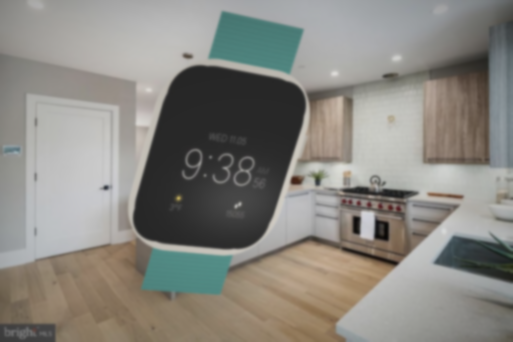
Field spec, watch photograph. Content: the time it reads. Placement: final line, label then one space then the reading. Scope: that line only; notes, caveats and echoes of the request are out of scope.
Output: 9:38:56
